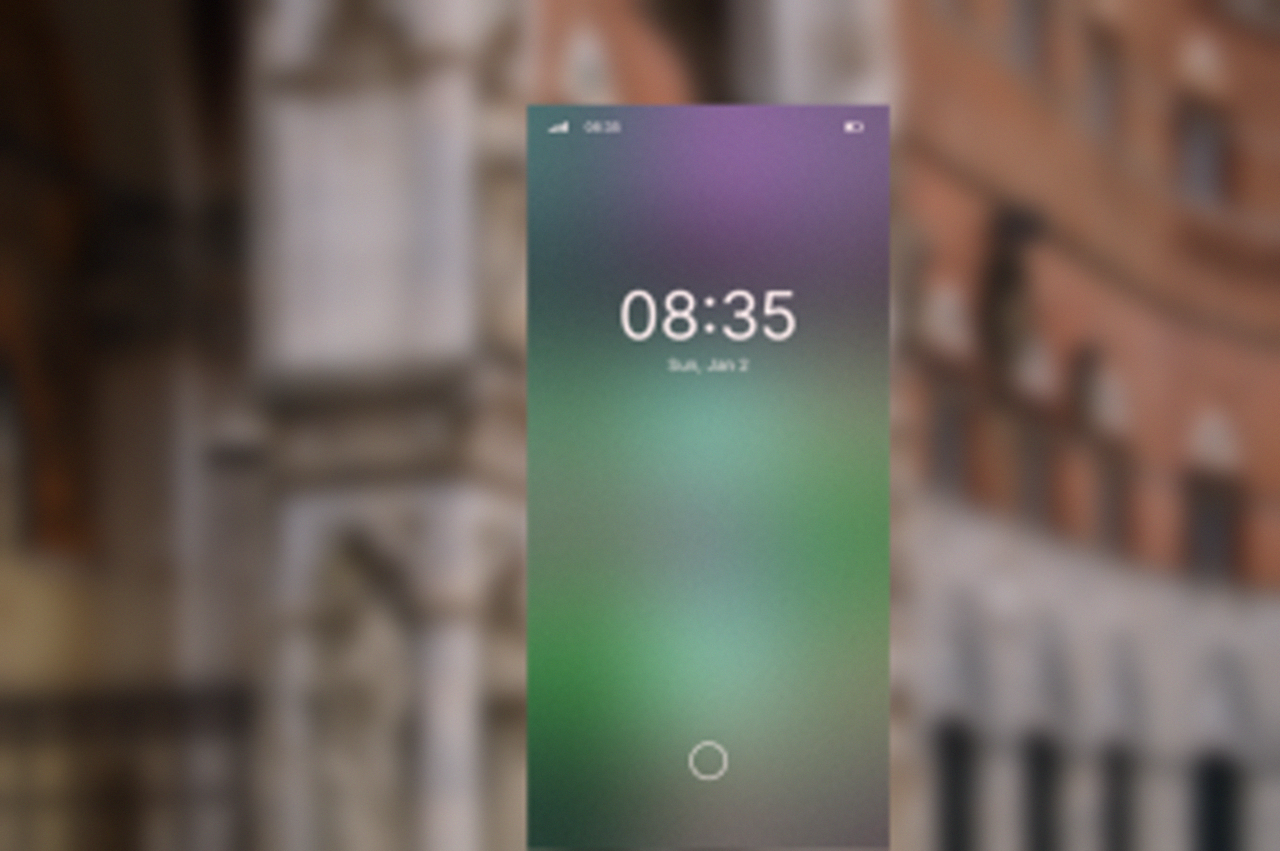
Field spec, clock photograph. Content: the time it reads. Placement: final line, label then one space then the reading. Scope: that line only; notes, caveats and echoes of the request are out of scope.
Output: 8:35
